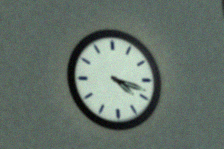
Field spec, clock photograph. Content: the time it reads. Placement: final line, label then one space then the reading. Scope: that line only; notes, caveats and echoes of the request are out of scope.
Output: 4:18
